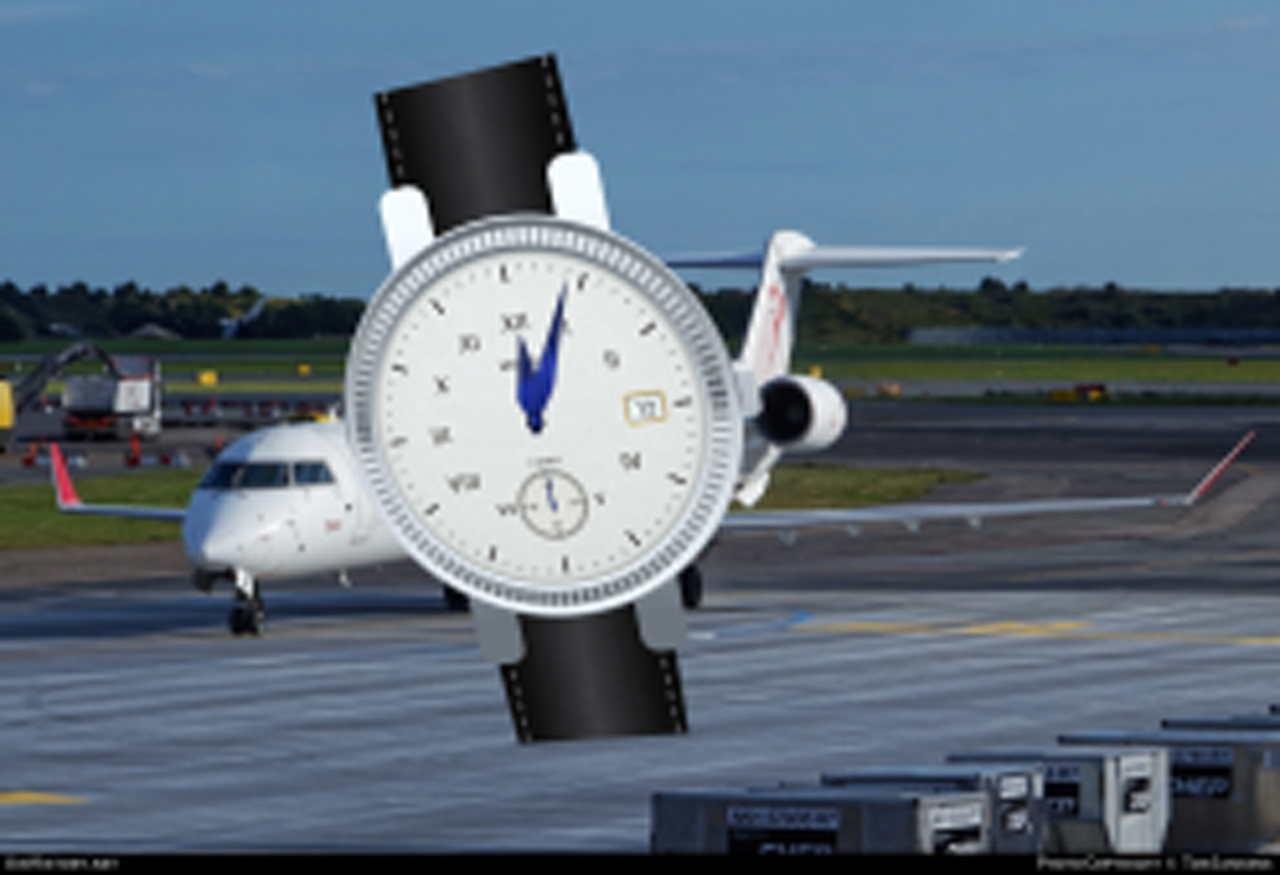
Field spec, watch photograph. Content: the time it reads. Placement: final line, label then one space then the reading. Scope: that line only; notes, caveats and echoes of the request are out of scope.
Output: 12:04
